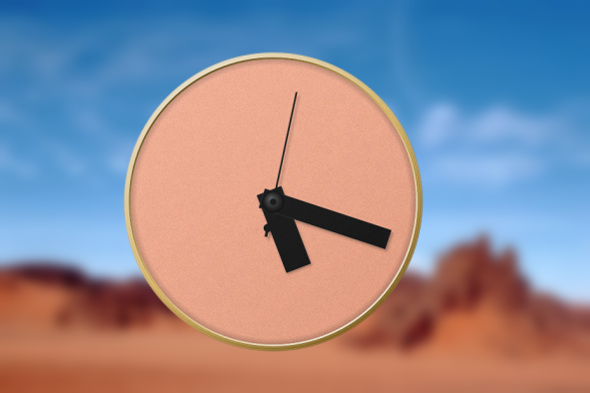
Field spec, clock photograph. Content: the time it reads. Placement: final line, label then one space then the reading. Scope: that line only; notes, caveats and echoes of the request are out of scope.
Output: 5:18:02
